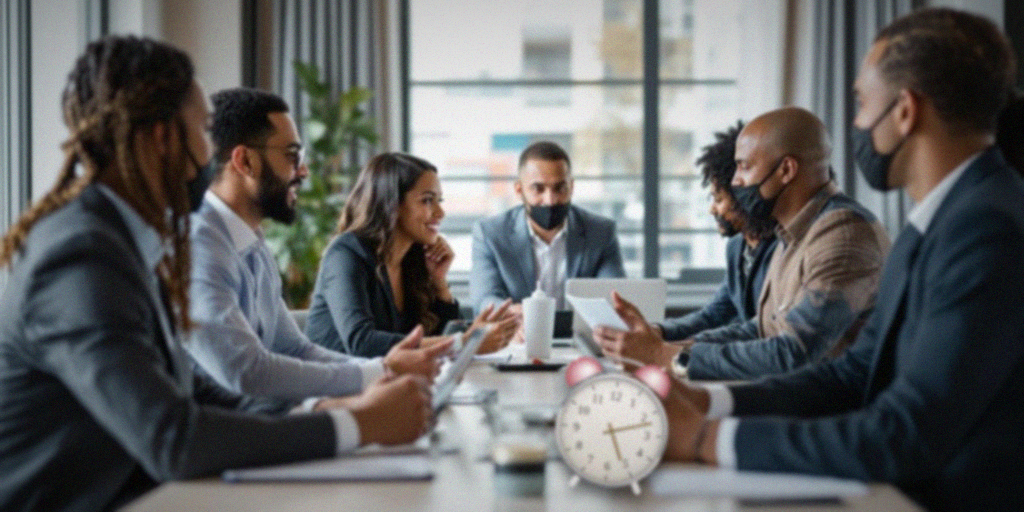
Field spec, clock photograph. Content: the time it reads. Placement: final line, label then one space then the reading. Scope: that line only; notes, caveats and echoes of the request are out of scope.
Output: 5:12
